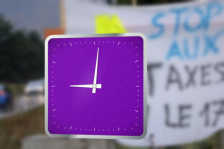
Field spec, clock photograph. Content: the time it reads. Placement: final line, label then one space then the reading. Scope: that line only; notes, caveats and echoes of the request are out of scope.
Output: 9:01
